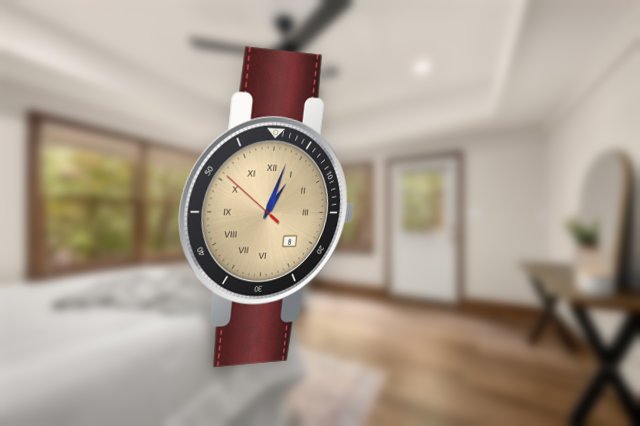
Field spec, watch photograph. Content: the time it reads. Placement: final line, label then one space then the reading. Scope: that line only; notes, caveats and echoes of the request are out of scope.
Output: 1:02:51
